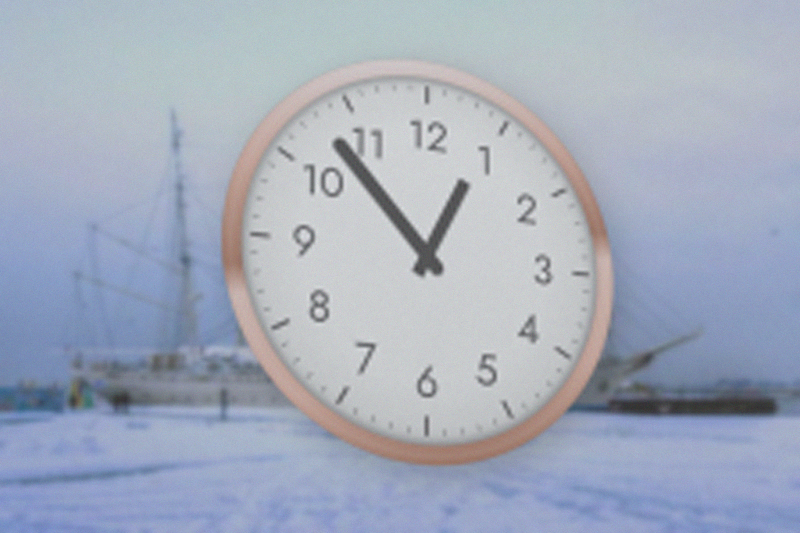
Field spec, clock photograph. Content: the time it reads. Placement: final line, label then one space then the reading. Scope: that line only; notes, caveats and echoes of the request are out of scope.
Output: 12:53
